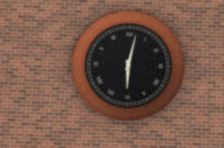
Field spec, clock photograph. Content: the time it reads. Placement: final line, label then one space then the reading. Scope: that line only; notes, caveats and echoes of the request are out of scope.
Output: 6:02
